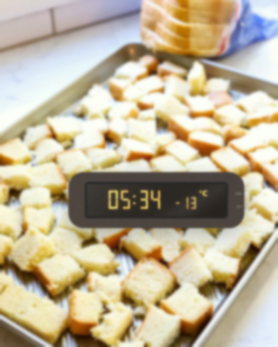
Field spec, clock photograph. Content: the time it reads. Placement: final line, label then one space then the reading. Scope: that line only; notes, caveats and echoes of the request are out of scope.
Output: 5:34
